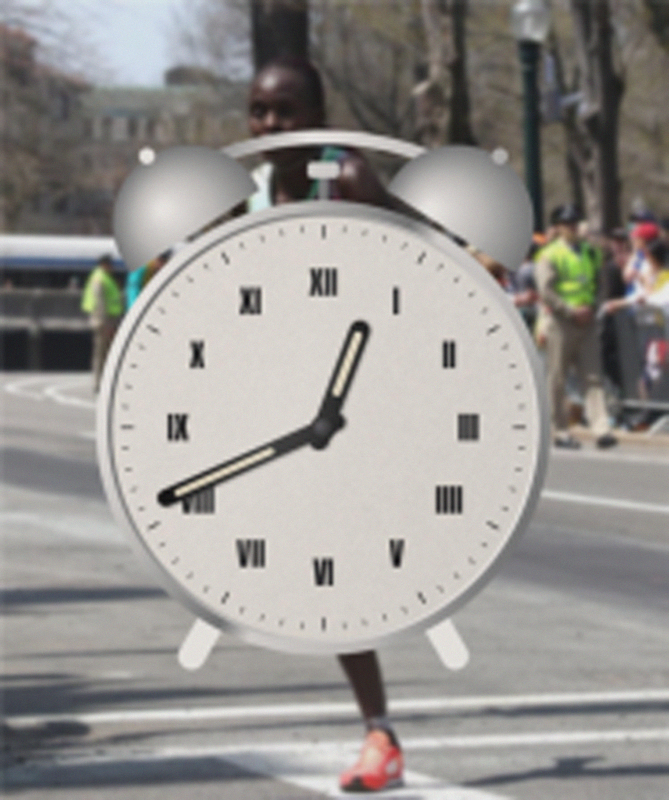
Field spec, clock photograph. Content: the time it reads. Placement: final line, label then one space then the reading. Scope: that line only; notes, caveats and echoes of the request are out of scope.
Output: 12:41
